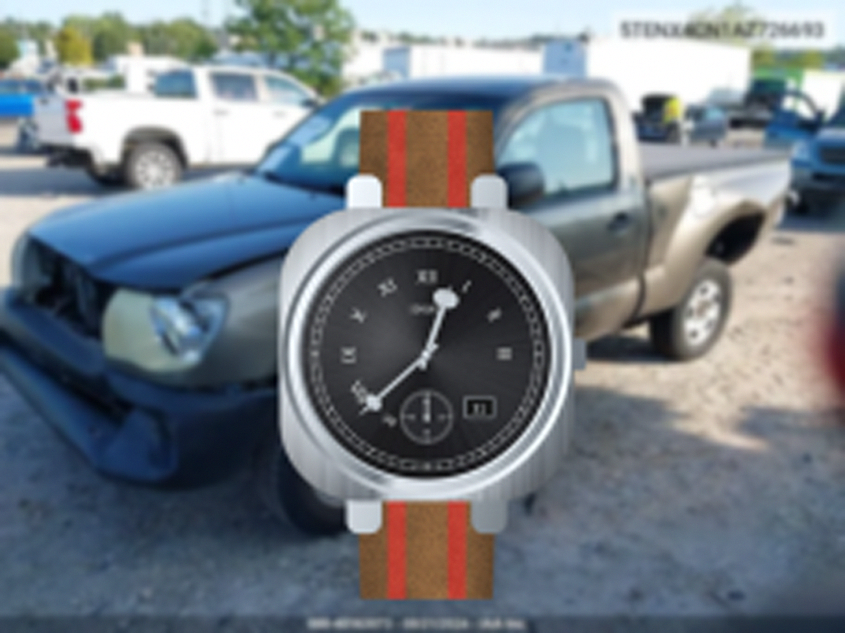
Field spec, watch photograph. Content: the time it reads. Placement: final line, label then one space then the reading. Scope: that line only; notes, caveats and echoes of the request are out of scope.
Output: 12:38
